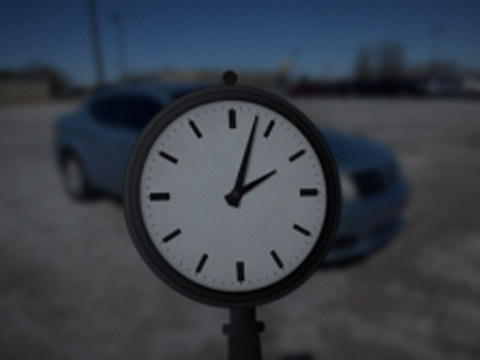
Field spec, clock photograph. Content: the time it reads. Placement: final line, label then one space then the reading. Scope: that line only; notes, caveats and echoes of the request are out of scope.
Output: 2:03
